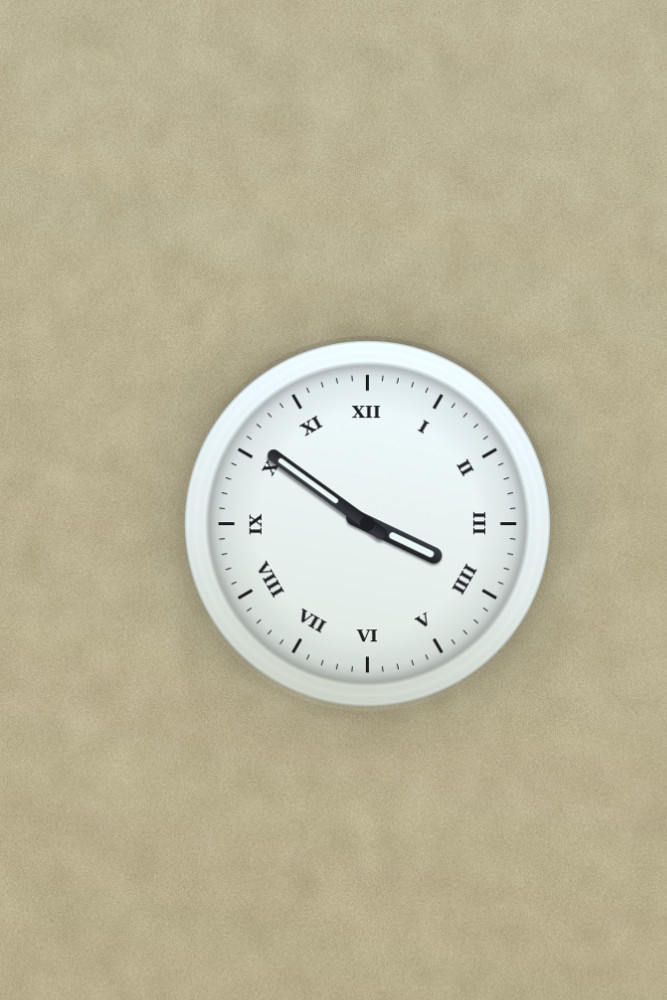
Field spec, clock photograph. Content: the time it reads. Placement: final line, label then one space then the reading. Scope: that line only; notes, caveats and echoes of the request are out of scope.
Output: 3:51
